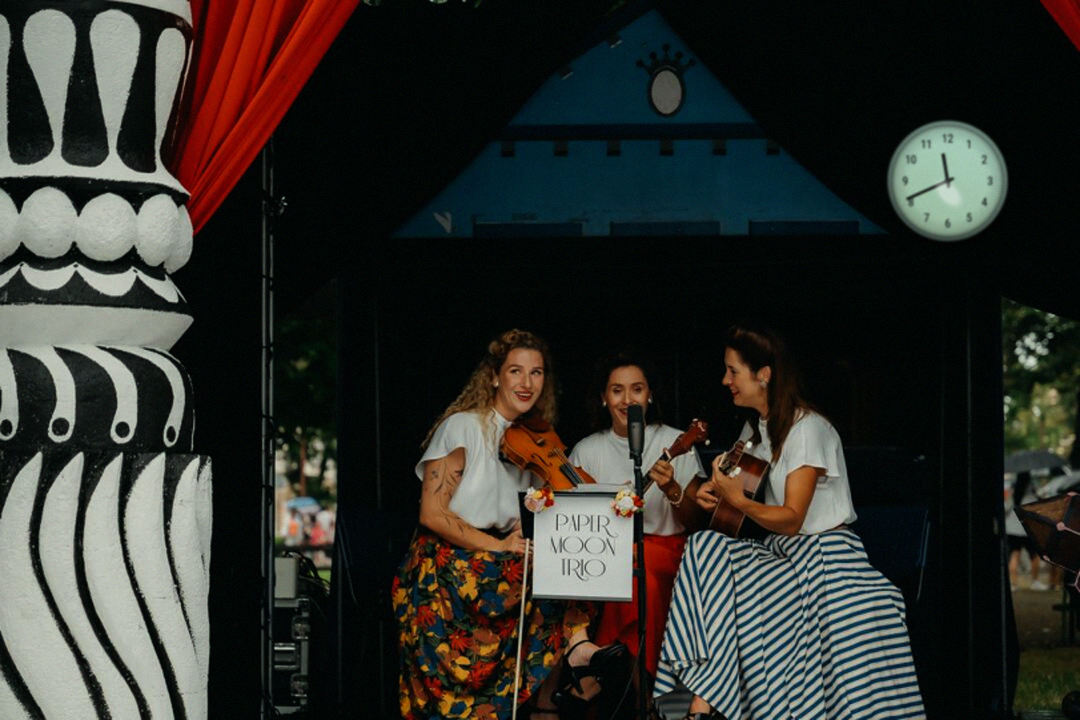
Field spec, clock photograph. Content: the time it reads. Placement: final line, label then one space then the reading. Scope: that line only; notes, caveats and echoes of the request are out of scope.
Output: 11:41
